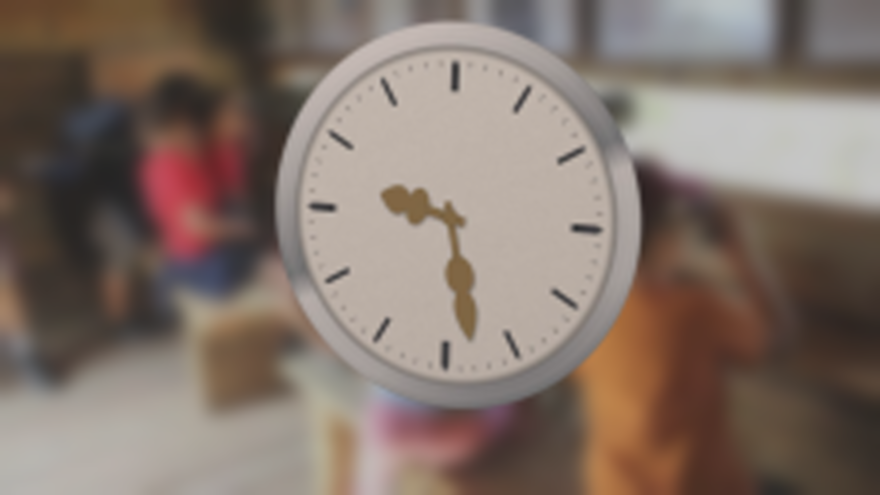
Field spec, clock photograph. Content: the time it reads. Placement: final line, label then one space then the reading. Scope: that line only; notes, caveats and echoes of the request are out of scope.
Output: 9:28
